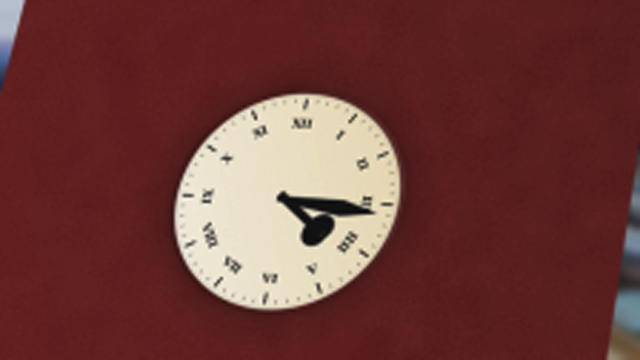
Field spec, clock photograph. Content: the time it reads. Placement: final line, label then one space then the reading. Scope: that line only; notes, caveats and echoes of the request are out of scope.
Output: 4:16
